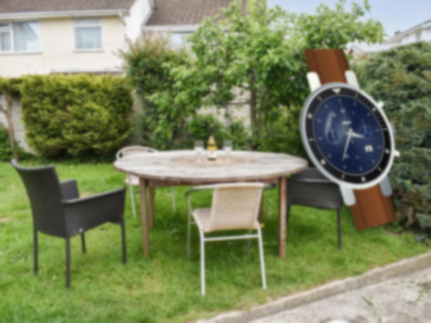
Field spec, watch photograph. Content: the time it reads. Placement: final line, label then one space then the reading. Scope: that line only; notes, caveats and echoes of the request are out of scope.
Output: 3:36
